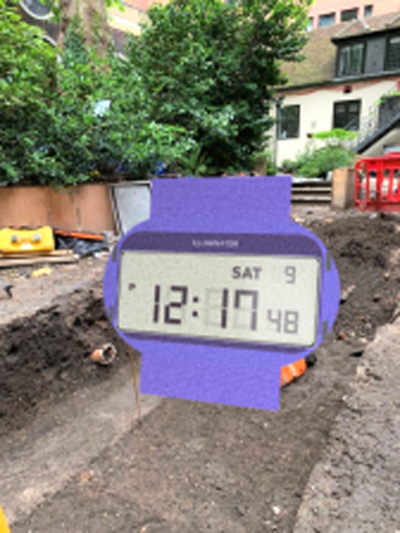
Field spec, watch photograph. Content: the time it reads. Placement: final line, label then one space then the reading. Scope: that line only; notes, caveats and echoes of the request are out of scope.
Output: 12:17:48
